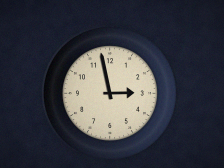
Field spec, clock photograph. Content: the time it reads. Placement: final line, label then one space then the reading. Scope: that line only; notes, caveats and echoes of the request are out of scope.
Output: 2:58
